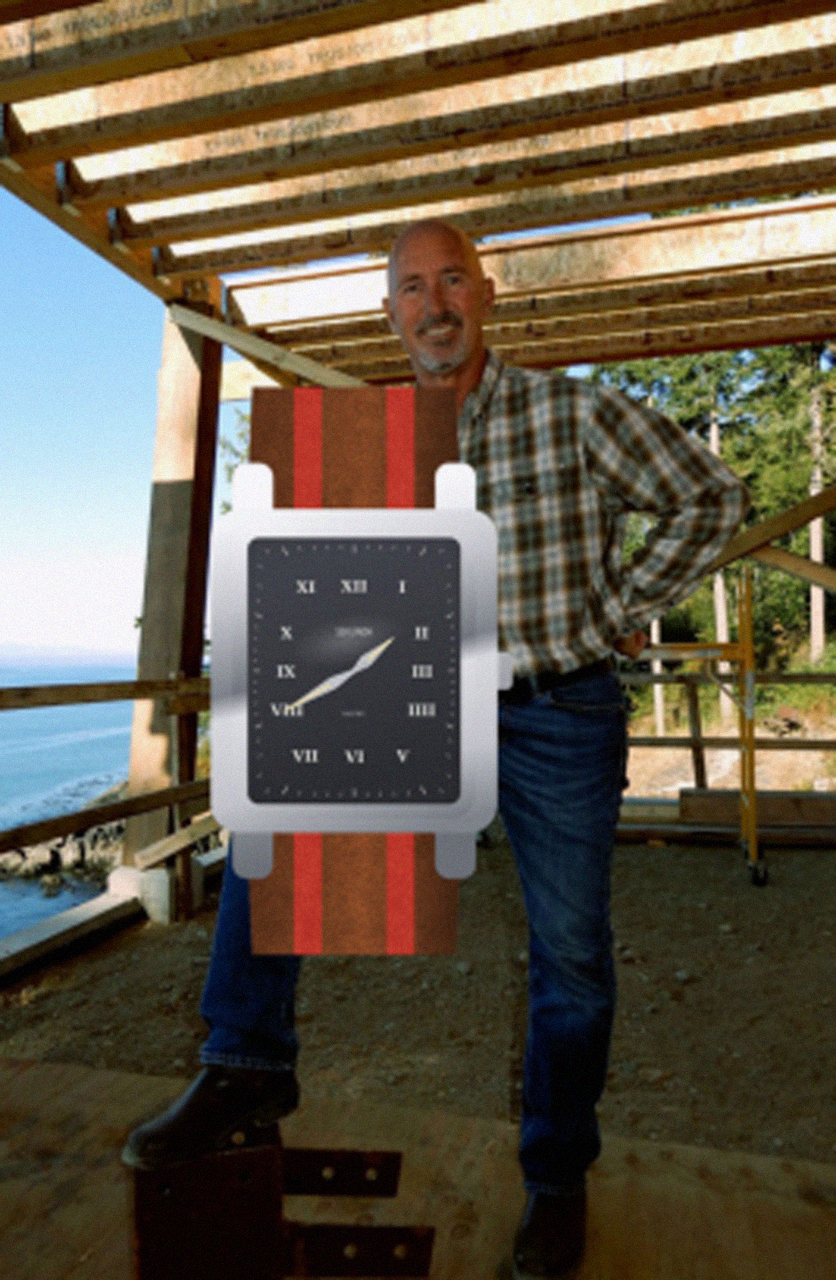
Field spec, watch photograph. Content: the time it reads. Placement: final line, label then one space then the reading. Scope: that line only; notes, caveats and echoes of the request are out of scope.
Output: 1:40
